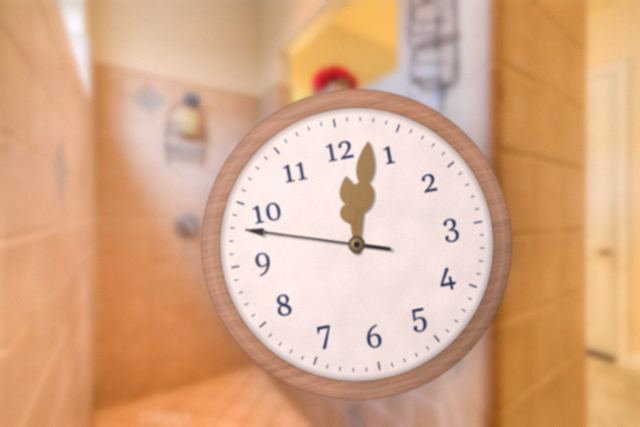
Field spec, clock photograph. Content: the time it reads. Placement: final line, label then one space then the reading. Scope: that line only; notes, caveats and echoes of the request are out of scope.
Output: 12:02:48
